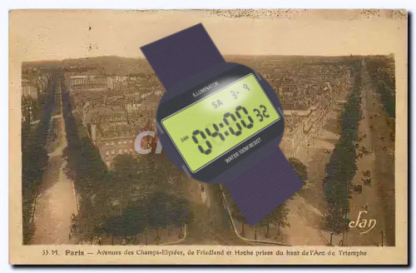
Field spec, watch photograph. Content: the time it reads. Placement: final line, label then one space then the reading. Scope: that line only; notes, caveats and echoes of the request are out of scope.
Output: 4:00:32
